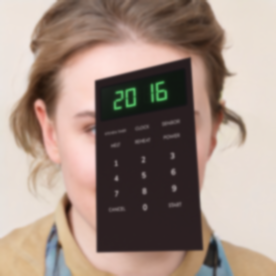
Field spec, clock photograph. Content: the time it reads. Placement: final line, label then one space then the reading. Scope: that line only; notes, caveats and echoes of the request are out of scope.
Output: 20:16
